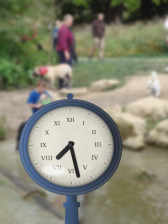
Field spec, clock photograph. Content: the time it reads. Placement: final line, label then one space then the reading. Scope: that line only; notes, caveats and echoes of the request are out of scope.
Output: 7:28
